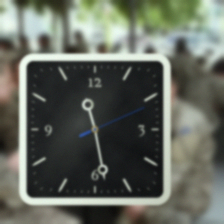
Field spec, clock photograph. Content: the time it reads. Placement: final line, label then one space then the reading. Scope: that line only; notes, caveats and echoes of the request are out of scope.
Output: 11:28:11
